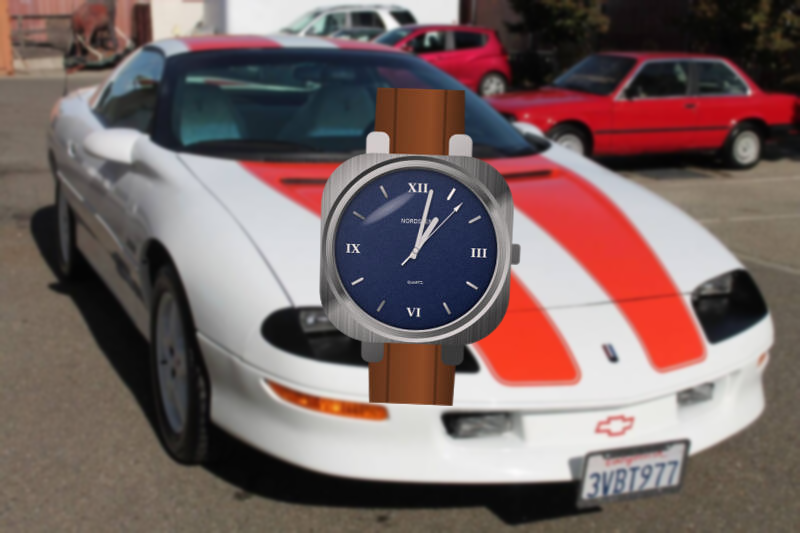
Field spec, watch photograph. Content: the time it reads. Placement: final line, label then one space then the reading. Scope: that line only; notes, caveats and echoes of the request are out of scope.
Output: 1:02:07
